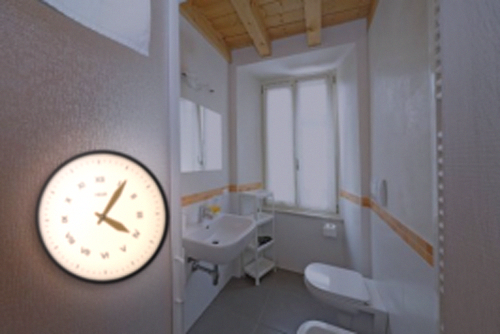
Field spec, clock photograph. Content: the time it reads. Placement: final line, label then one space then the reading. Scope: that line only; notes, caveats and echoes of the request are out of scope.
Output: 4:06
